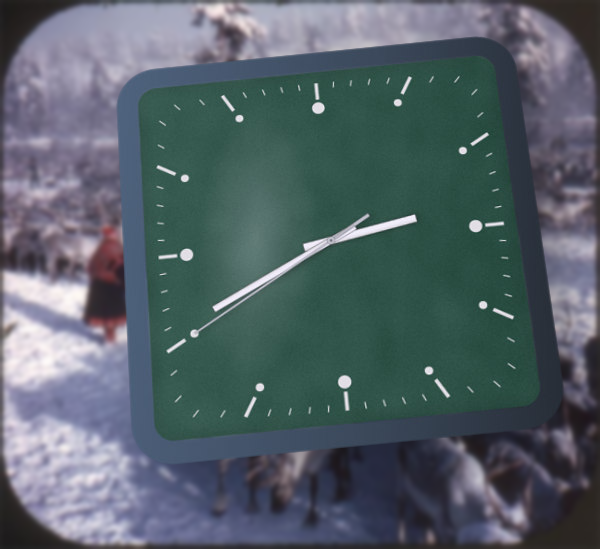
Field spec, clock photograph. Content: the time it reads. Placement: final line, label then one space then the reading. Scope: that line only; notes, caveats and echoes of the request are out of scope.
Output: 2:40:40
